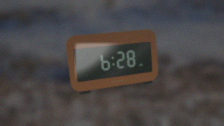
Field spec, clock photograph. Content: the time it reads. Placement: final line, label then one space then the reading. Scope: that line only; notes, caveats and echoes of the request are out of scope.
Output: 6:28
